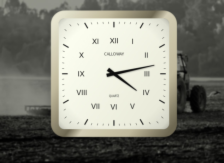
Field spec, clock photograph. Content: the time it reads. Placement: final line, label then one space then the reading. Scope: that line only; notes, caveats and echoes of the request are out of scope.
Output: 4:13
